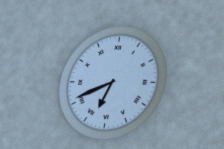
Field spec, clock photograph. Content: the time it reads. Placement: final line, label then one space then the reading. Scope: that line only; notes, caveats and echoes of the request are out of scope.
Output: 6:41
